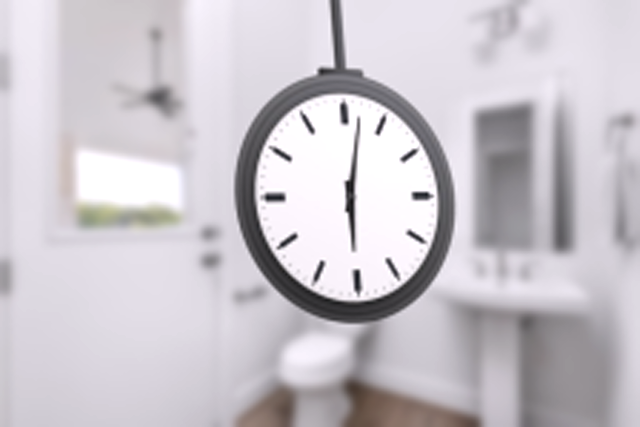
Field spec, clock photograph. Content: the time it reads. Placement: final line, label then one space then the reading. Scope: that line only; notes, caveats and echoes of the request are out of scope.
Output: 6:02
